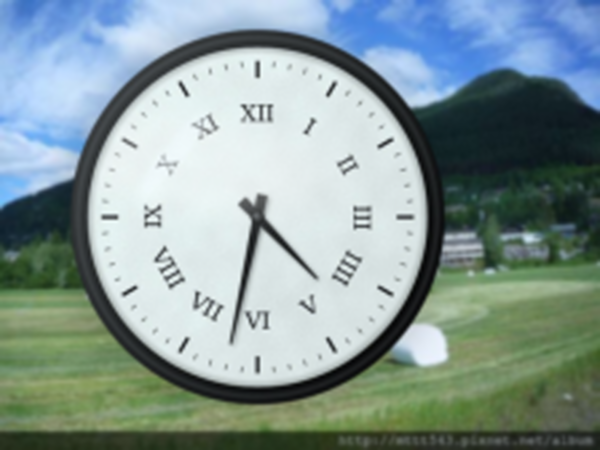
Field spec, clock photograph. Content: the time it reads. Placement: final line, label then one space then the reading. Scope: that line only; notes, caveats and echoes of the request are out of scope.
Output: 4:32
